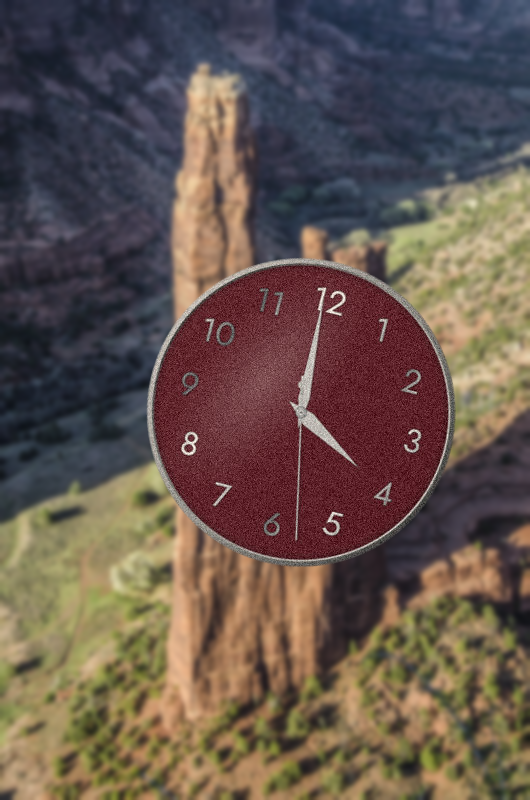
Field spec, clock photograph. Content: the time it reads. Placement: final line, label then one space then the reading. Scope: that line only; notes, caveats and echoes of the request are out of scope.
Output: 3:59:28
